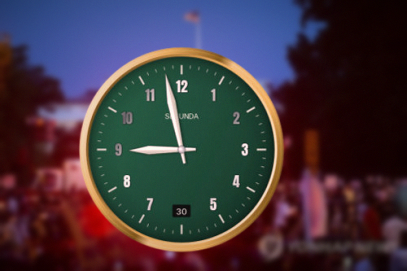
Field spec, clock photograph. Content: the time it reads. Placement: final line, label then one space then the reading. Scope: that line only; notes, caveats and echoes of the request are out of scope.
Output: 8:58
